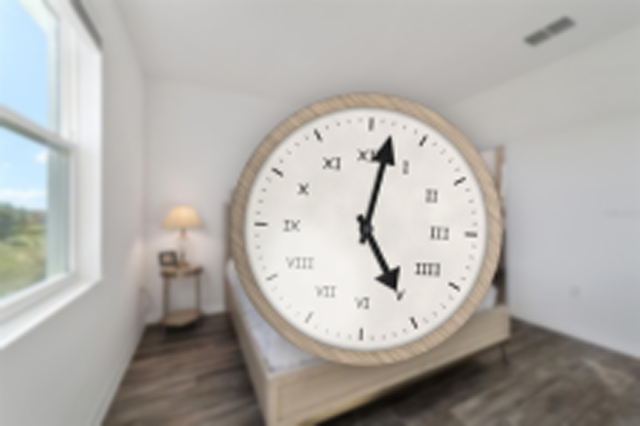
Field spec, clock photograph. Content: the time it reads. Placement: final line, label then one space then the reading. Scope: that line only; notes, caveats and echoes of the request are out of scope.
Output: 5:02
